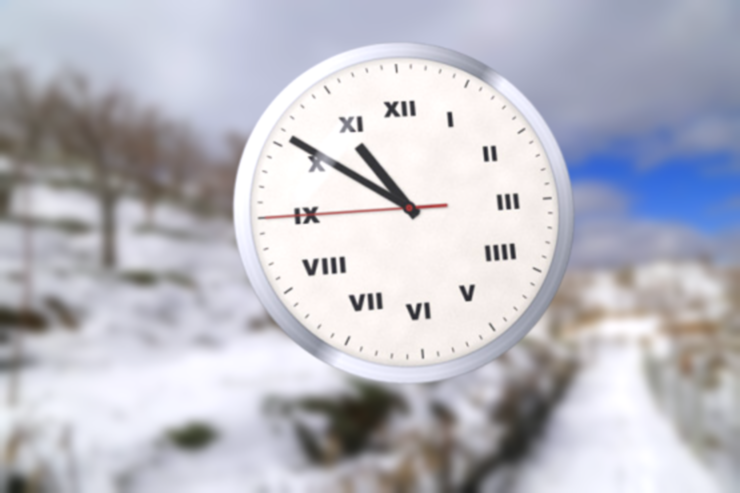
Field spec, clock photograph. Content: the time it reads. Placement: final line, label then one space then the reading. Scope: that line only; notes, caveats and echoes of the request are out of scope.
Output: 10:50:45
